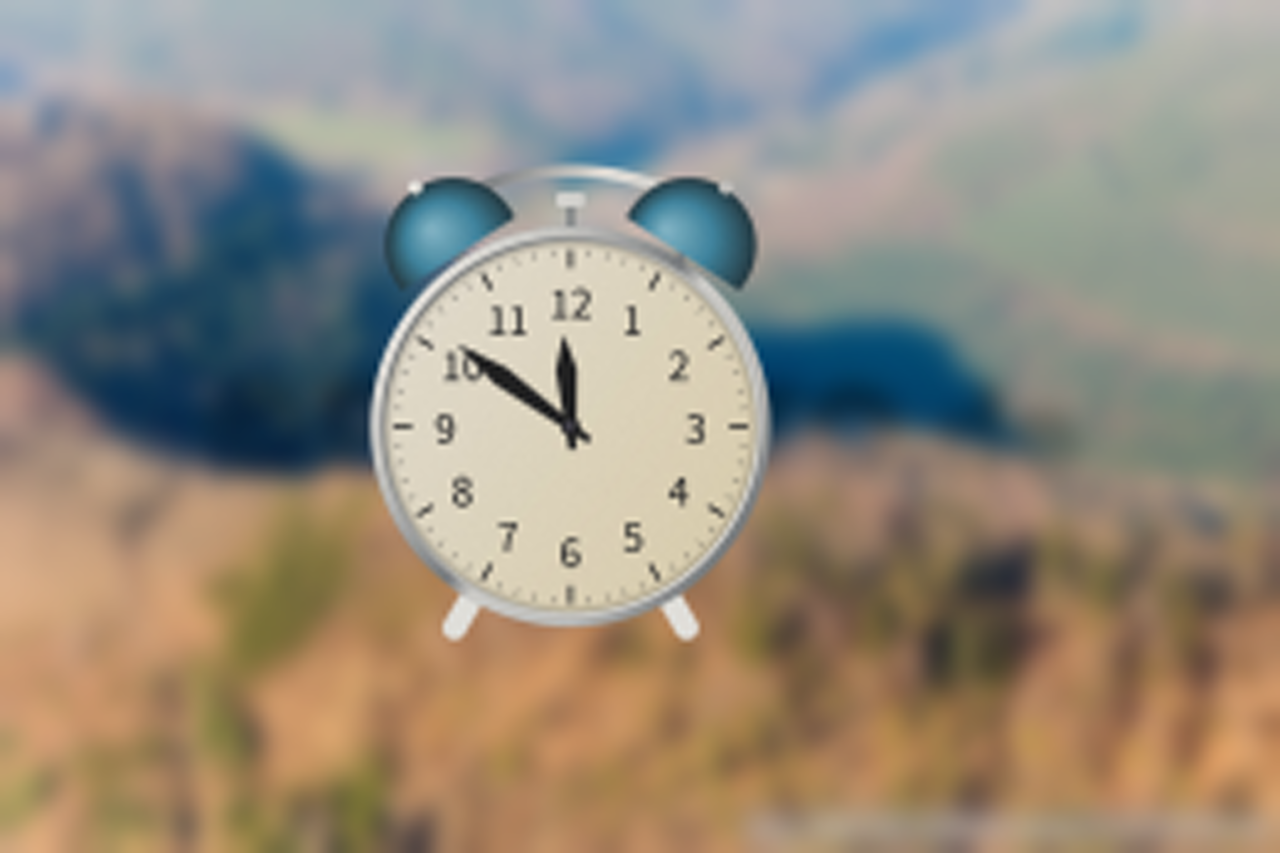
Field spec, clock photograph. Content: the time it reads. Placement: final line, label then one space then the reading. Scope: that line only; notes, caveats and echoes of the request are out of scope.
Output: 11:51
